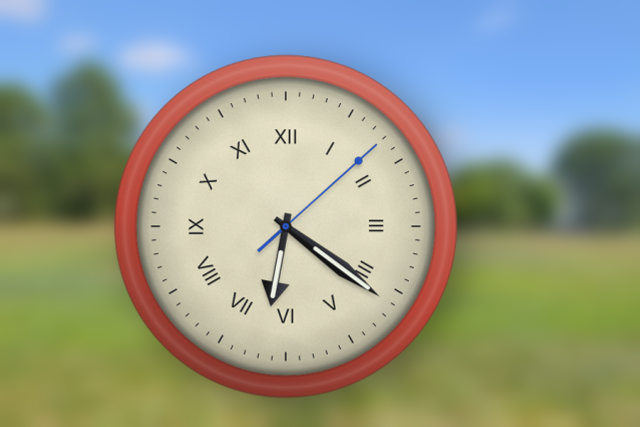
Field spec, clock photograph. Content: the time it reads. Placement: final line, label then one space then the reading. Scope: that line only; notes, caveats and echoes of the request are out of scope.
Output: 6:21:08
